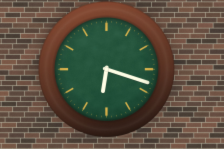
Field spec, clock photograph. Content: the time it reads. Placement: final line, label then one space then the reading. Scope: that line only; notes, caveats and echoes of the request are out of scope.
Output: 6:18
